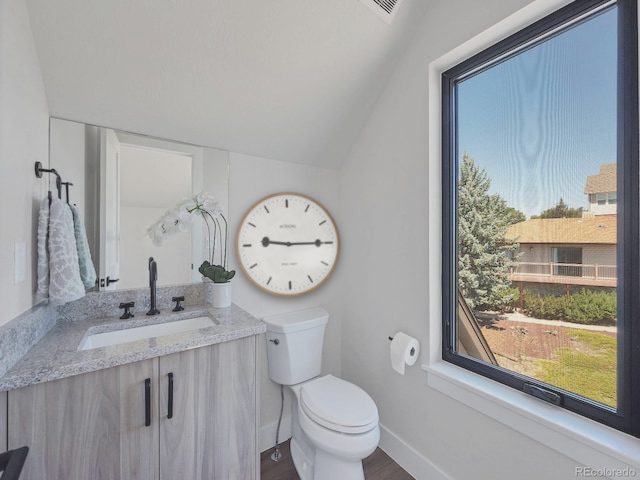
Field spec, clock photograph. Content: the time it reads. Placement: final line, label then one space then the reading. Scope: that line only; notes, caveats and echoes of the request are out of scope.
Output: 9:15
